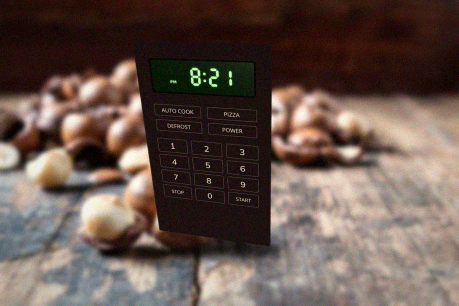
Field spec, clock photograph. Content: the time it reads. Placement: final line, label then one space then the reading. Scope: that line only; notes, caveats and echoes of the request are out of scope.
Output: 8:21
